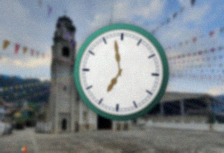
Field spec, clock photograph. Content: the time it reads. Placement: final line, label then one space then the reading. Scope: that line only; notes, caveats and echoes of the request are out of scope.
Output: 6:58
